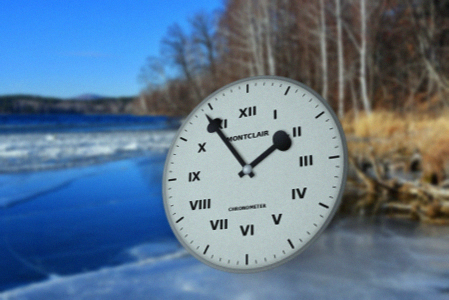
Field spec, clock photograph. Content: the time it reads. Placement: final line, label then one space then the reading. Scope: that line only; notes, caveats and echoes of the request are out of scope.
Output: 1:54
